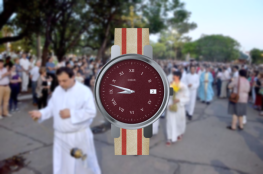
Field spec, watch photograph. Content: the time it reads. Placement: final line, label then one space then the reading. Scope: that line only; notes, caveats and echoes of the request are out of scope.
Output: 8:48
